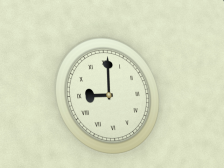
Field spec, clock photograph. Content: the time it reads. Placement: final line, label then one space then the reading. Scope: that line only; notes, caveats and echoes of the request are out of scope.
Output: 9:01
